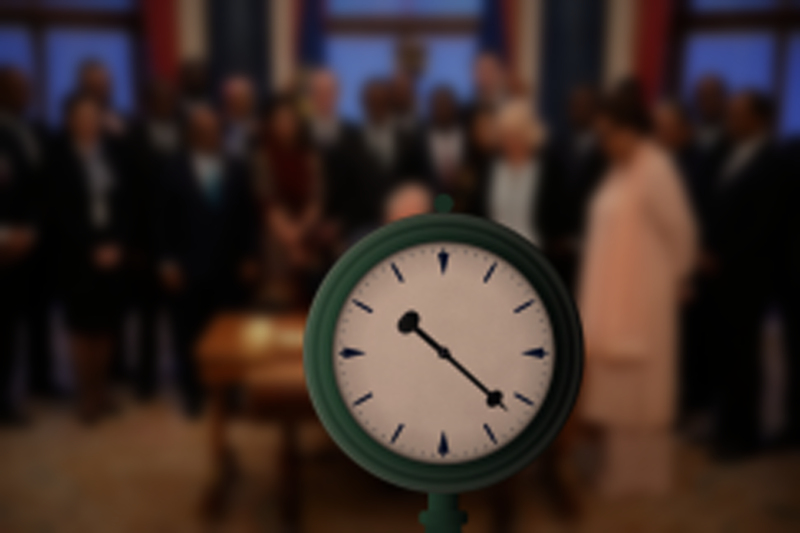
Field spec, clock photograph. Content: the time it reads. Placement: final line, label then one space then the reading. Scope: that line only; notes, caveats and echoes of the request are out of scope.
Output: 10:22
